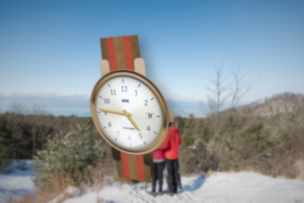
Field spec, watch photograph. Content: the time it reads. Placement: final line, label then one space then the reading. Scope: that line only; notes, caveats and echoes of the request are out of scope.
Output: 4:46
